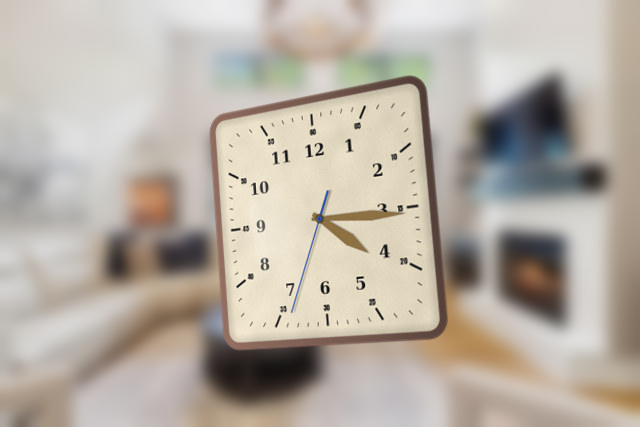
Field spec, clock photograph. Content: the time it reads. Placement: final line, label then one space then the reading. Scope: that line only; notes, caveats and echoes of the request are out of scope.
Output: 4:15:34
